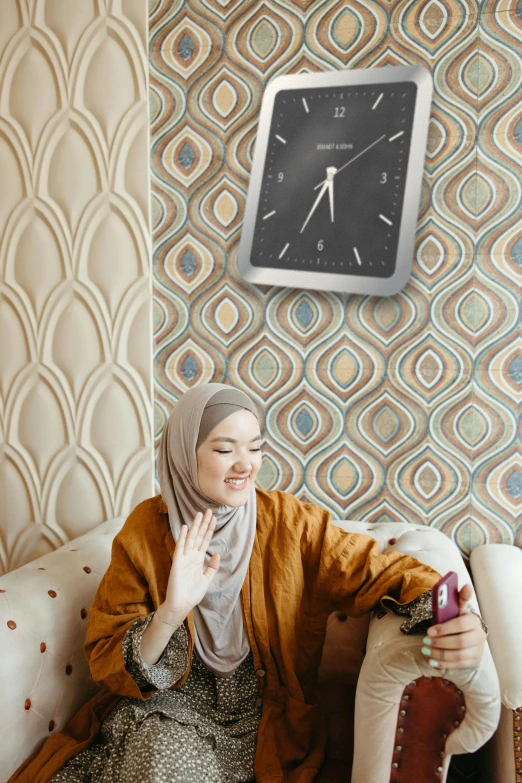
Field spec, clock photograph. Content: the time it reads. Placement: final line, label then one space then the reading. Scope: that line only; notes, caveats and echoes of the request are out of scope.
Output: 5:34:09
